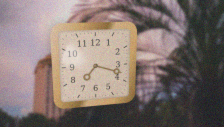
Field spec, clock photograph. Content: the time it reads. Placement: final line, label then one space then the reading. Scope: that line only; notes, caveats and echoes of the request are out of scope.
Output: 7:18
